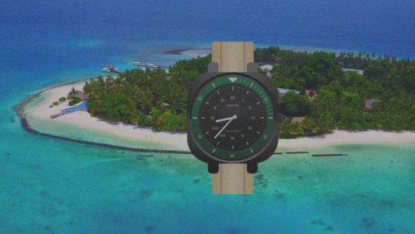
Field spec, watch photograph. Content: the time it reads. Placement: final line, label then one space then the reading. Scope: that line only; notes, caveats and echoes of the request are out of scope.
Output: 8:37
